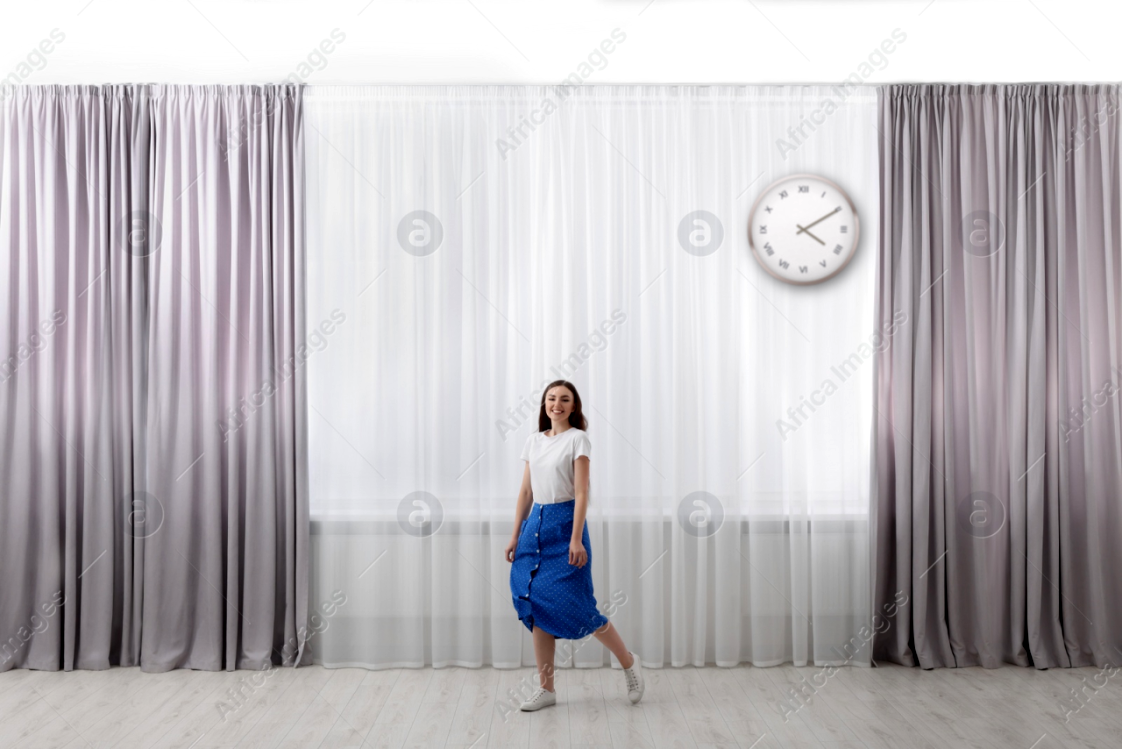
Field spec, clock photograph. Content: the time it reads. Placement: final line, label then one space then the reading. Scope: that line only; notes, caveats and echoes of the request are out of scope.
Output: 4:10
